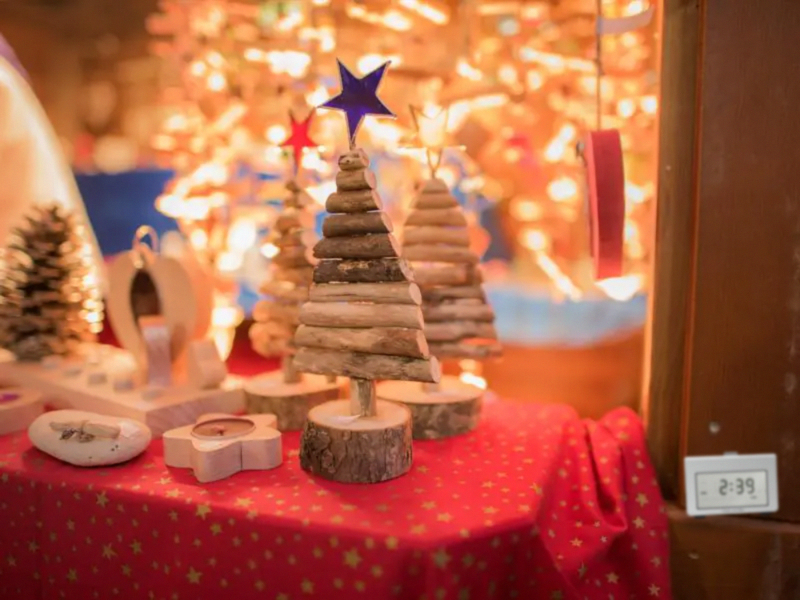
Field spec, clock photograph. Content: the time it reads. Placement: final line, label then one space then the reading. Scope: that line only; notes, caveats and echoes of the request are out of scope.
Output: 2:39
